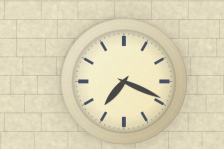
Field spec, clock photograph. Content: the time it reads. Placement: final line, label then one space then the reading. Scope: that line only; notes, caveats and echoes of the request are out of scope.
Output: 7:19
